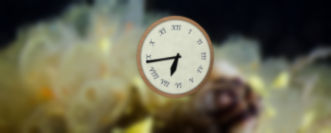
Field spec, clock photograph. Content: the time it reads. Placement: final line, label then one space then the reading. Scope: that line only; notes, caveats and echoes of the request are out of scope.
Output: 6:44
